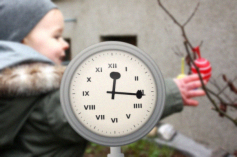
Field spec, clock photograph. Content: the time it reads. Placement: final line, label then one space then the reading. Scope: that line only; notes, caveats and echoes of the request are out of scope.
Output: 12:16
